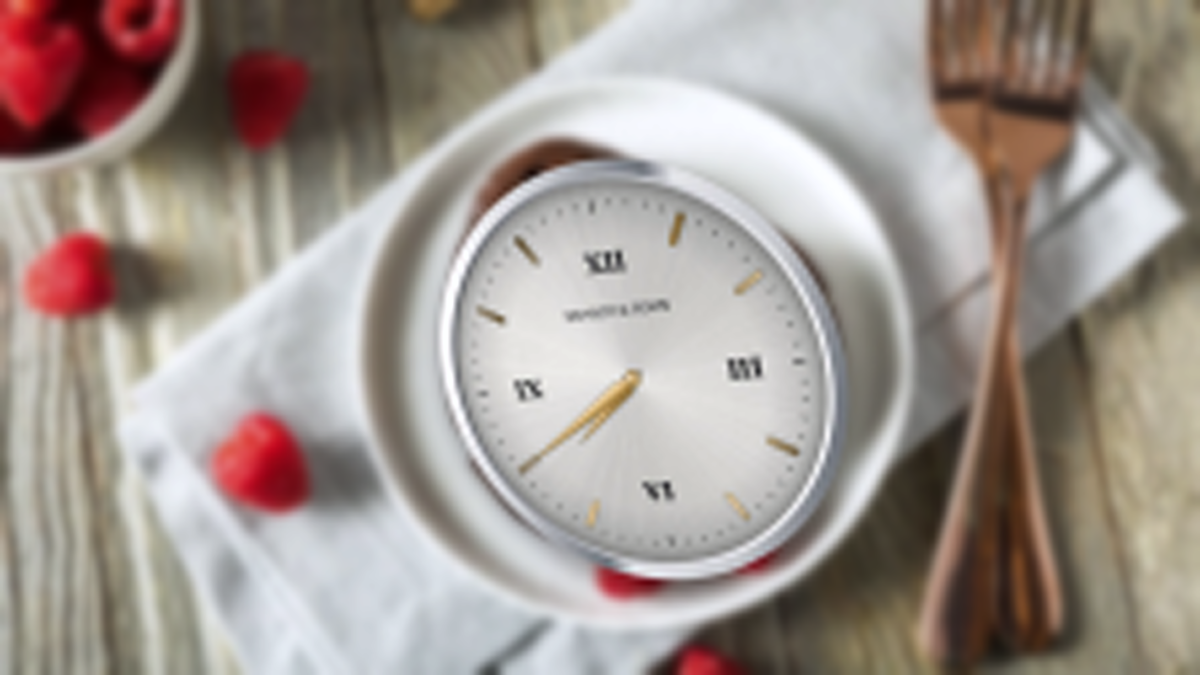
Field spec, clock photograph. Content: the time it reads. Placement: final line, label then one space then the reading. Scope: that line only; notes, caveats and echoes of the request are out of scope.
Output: 7:40
